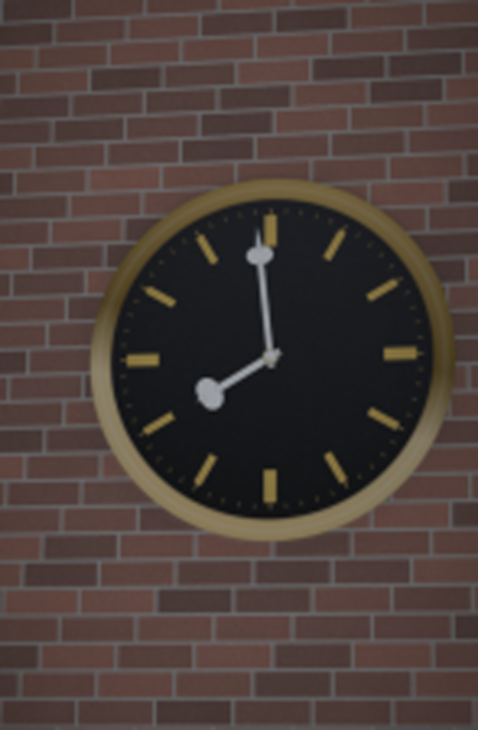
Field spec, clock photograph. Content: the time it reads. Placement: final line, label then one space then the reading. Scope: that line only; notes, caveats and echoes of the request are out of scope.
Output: 7:59
